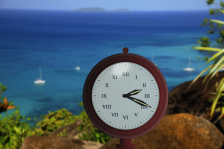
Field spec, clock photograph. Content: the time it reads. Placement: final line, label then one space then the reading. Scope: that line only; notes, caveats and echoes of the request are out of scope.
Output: 2:19
